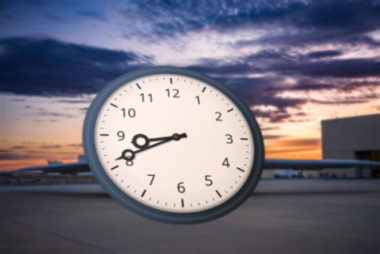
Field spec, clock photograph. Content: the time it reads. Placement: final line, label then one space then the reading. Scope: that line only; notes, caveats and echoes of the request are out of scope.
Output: 8:41
